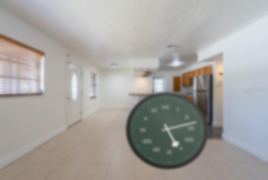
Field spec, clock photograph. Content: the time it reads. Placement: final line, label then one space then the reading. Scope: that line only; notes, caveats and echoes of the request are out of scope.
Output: 5:13
